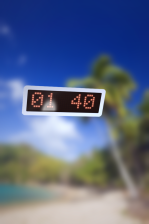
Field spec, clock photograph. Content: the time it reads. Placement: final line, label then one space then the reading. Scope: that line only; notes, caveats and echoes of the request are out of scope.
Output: 1:40
